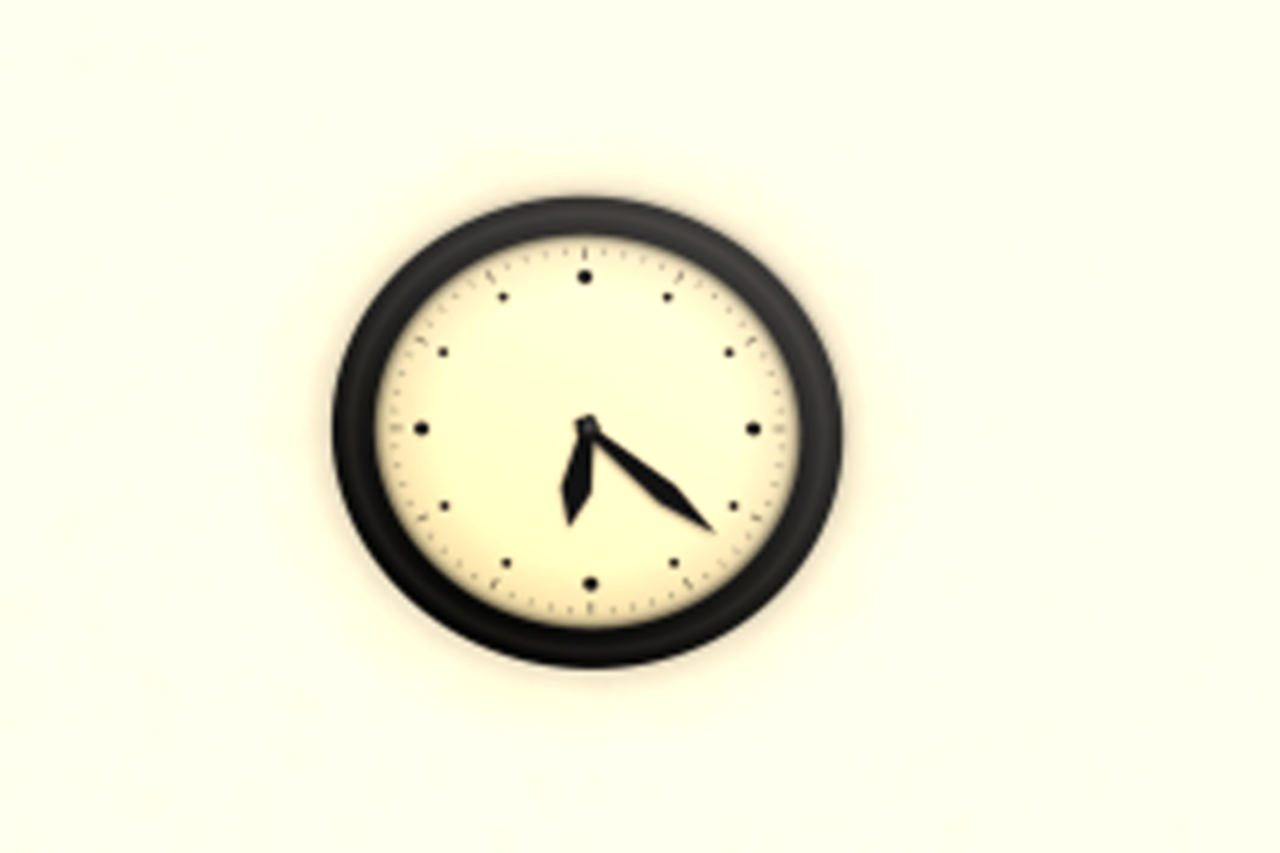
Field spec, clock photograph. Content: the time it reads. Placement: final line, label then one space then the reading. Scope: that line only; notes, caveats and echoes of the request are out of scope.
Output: 6:22
